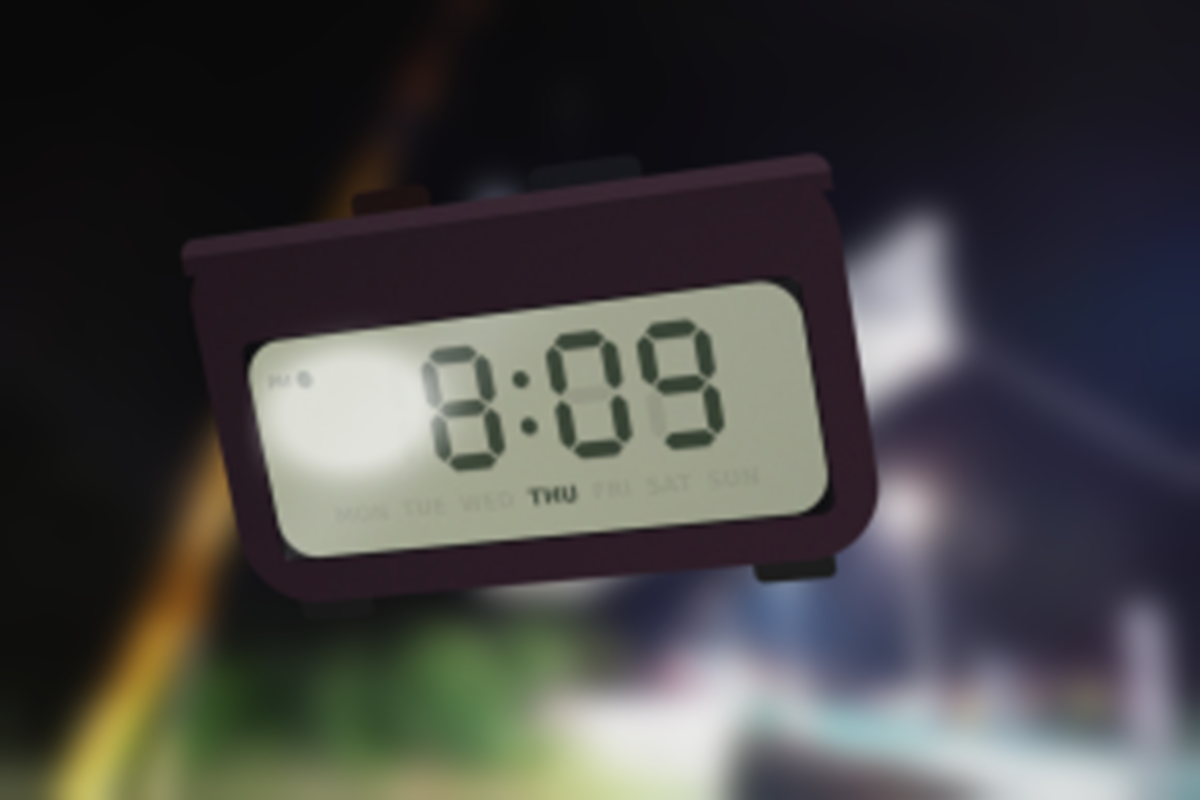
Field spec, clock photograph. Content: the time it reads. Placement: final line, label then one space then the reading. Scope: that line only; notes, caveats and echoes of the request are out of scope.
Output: 8:09
